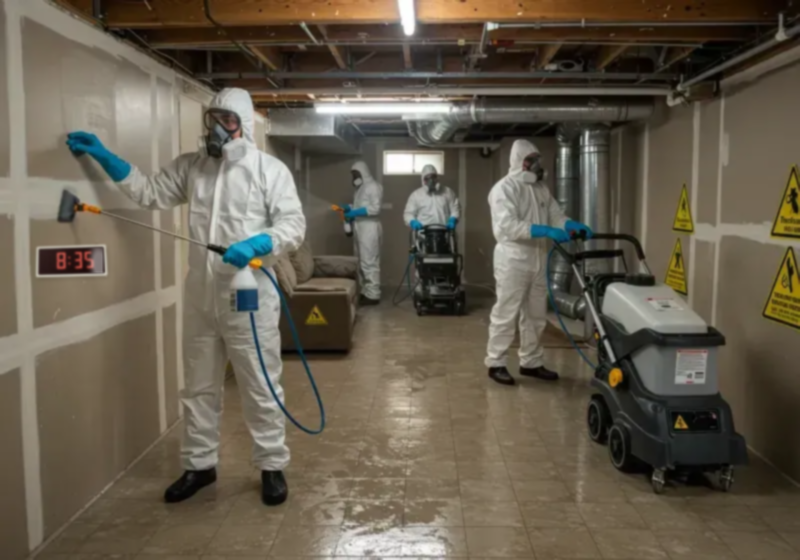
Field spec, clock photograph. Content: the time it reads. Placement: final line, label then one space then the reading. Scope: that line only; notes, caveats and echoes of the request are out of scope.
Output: 8:35
